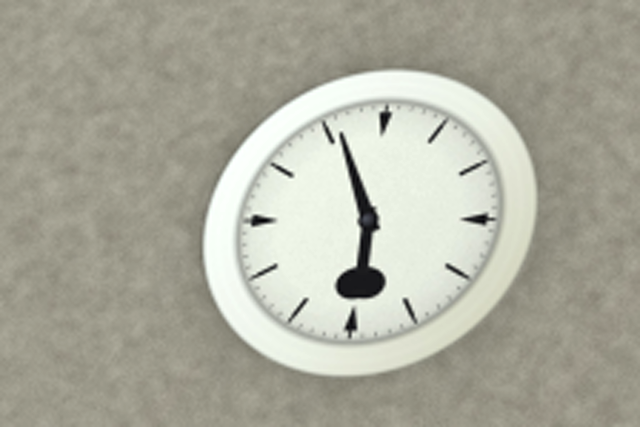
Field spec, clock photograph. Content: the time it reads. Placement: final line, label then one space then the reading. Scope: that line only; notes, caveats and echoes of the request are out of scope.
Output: 5:56
